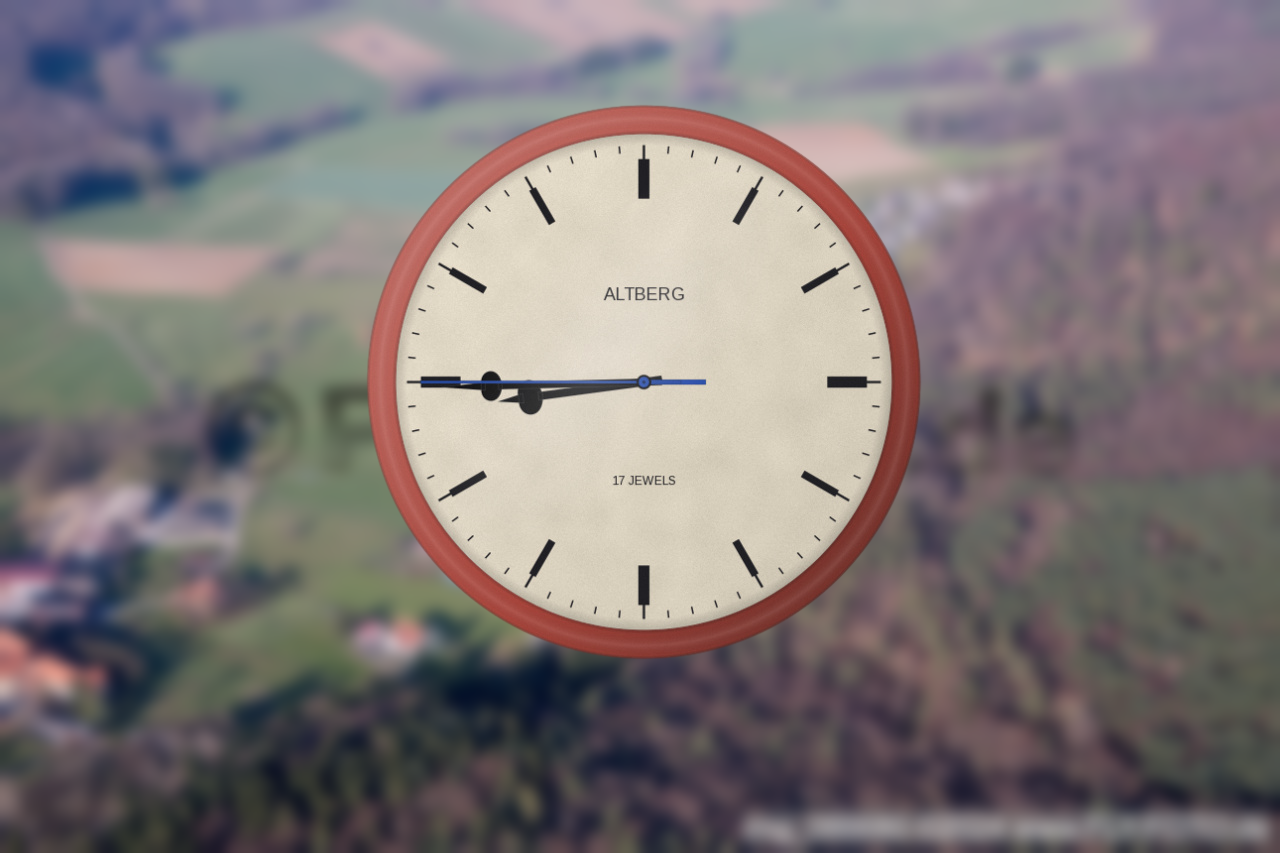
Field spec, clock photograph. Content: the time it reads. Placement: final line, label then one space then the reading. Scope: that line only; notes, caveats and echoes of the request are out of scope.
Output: 8:44:45
